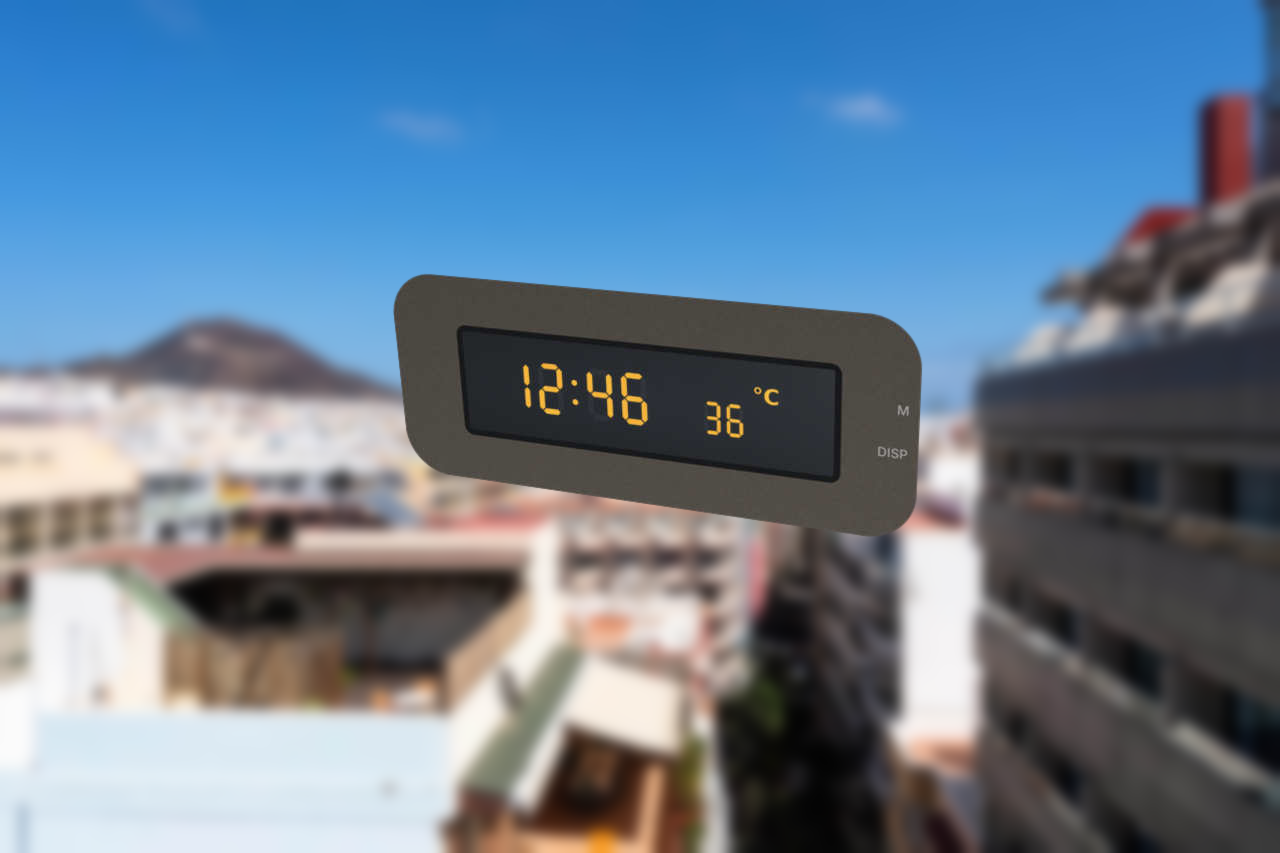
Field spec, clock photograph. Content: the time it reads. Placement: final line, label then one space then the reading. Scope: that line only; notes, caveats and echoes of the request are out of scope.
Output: 12:46
